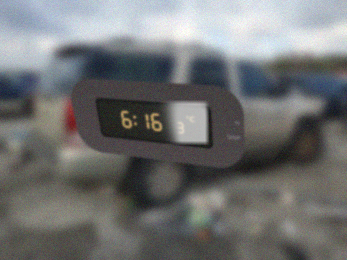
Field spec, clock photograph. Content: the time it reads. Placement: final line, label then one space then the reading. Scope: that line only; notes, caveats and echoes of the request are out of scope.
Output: 6:16
